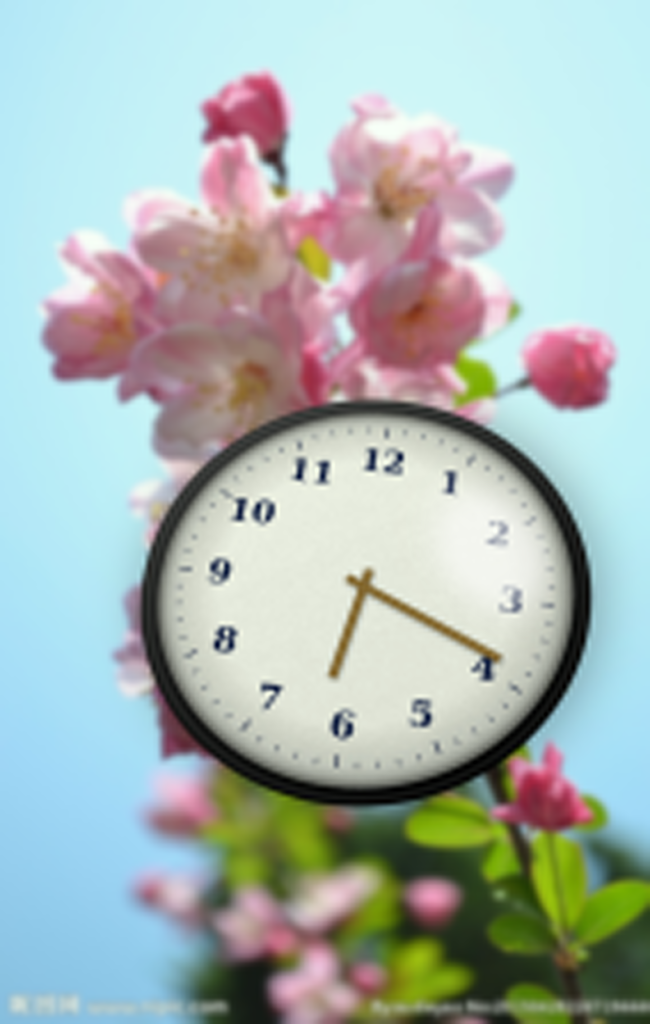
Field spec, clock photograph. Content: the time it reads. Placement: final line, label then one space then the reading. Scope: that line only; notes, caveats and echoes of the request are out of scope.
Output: 6:19
